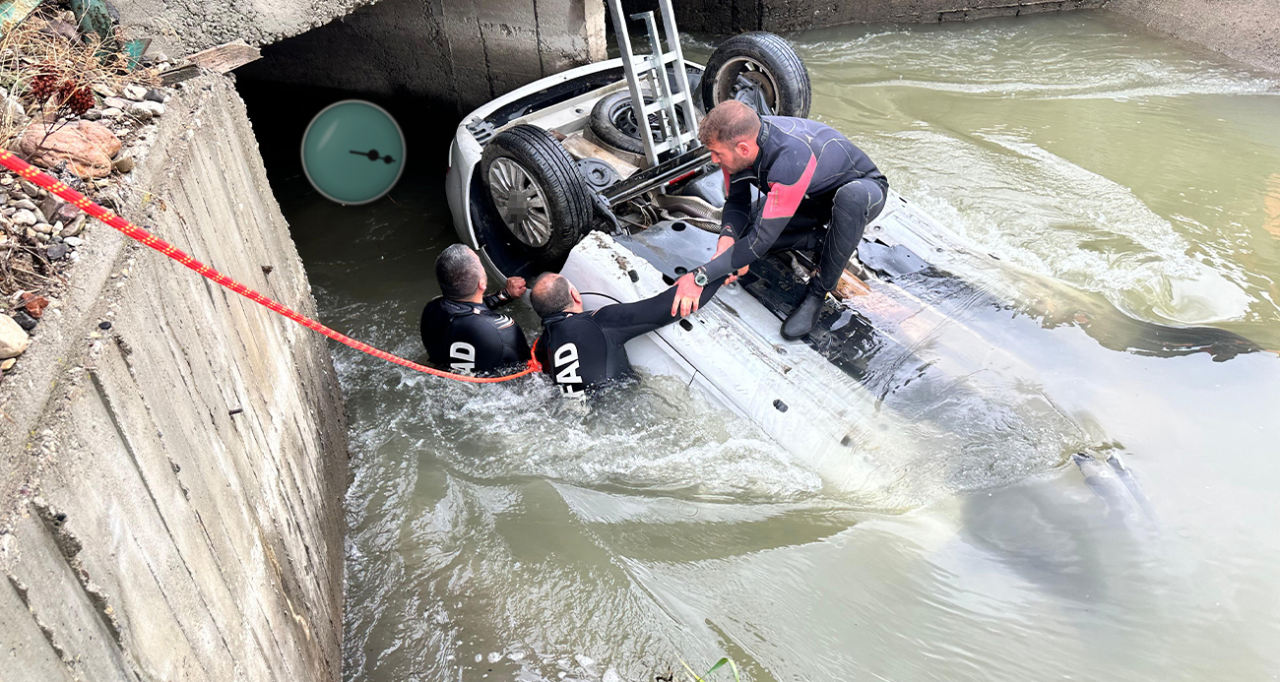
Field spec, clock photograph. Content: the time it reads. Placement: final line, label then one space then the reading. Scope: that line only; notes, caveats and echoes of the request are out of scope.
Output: 3:17
